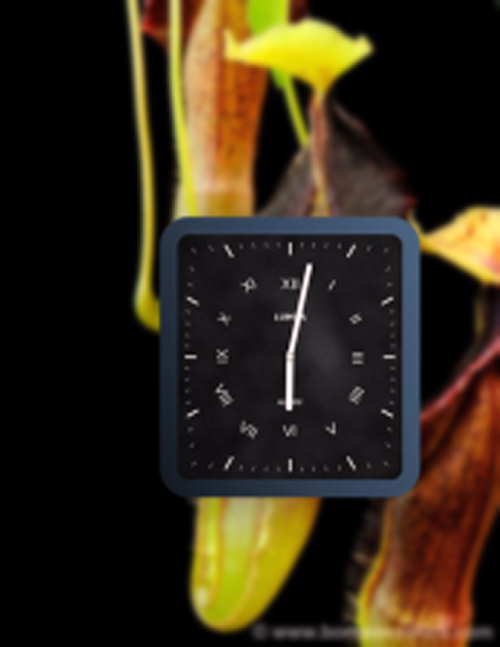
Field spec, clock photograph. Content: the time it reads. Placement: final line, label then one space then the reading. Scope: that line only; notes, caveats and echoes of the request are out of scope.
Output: 6:02
